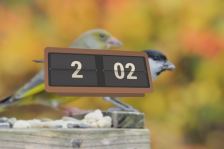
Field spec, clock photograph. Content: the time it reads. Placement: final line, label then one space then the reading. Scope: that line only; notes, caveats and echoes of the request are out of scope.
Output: 2:02
